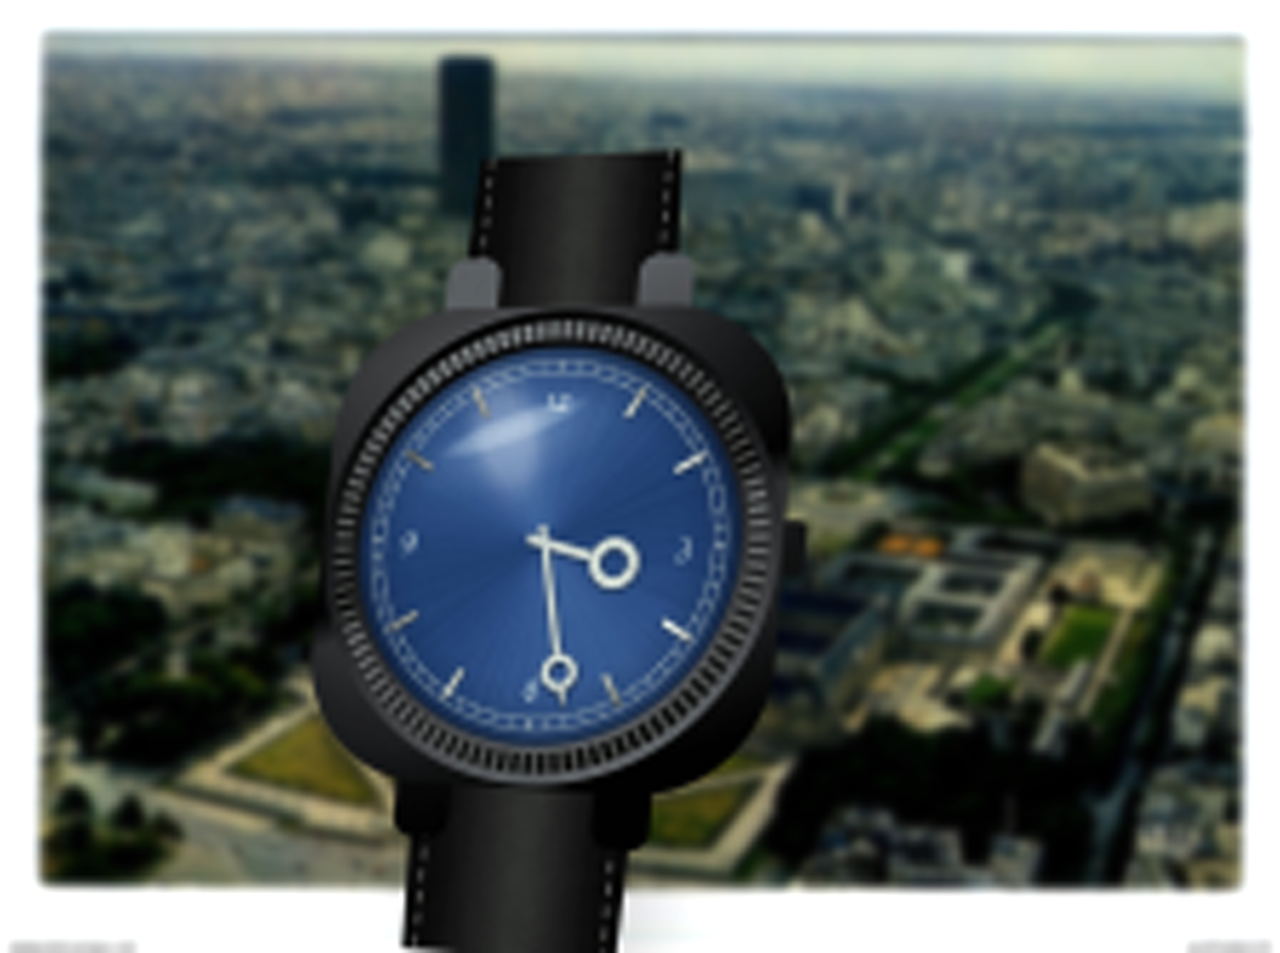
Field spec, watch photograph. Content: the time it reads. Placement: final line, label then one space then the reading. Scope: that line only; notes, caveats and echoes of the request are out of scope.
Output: 3:28
